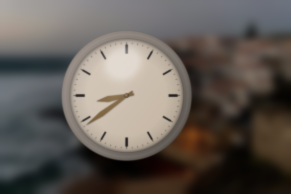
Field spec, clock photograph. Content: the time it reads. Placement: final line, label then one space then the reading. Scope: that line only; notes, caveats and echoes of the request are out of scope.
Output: 8:39
